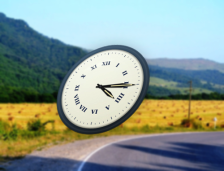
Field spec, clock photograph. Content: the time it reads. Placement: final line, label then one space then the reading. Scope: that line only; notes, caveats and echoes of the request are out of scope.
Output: 4:15
